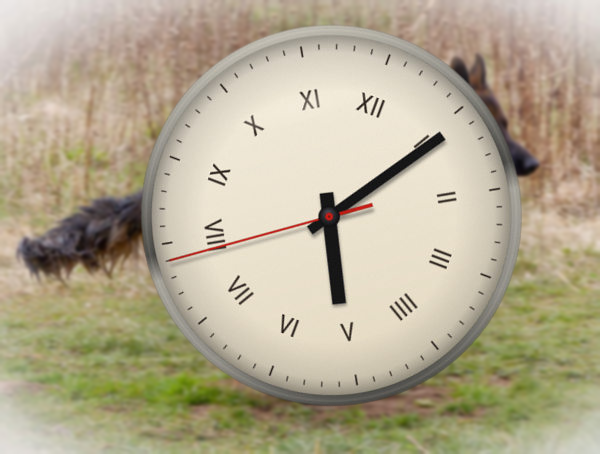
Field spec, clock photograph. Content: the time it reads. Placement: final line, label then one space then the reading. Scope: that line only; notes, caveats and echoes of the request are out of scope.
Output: 5:05:39
